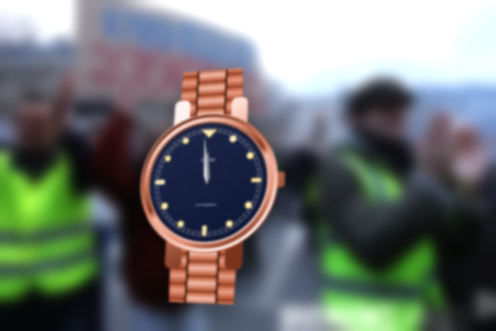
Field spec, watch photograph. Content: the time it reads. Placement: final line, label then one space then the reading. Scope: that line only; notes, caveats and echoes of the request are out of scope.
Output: 11:59
